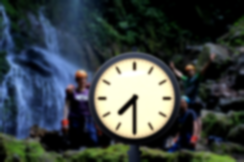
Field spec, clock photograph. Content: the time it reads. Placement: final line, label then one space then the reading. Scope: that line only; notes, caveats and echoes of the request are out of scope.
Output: 7:30
